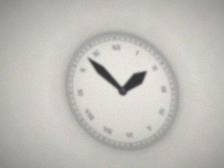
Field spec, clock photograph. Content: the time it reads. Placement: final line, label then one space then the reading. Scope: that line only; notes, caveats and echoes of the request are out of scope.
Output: 1:53
